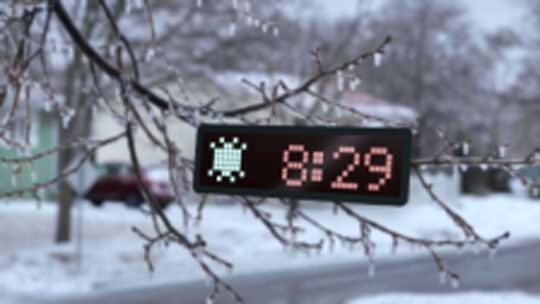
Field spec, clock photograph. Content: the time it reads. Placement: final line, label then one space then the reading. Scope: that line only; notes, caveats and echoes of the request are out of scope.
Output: 8:29
